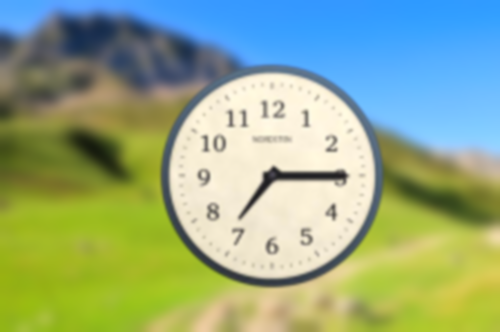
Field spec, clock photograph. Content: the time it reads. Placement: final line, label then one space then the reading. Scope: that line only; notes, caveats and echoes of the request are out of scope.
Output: 7:15
